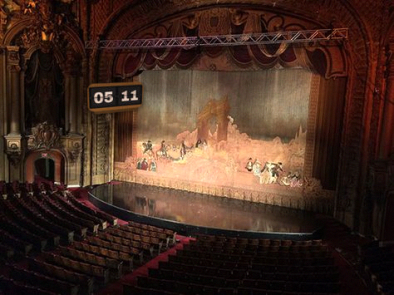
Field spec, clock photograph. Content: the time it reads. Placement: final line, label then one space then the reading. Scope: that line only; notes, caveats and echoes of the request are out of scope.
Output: 5:11
